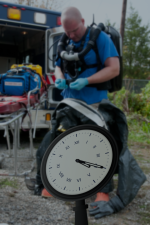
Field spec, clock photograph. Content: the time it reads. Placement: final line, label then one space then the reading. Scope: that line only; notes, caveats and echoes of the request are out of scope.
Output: 4:20
